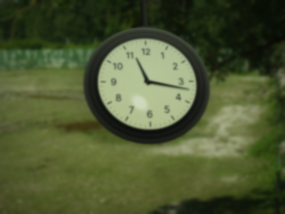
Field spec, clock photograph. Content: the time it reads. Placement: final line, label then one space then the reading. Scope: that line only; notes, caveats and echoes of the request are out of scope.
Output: 11:17
